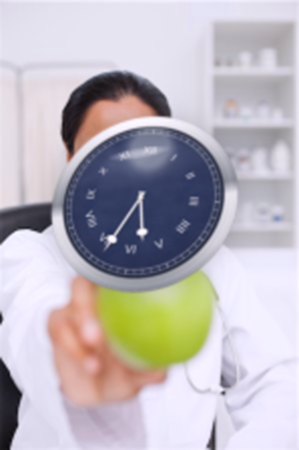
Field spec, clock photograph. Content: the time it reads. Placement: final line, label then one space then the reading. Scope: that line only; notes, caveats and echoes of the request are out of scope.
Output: 5:34
